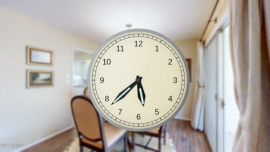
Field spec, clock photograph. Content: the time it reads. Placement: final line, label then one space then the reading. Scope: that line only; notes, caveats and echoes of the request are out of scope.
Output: 5:38
